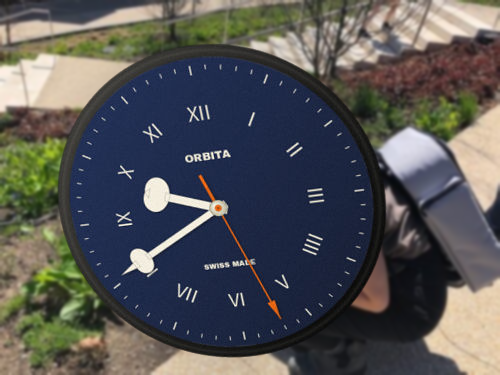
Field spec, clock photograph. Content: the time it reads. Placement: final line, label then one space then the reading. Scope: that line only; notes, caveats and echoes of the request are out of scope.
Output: 9:40:27
